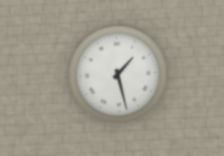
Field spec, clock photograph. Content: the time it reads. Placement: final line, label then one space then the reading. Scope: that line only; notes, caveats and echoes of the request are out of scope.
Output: 1:28
